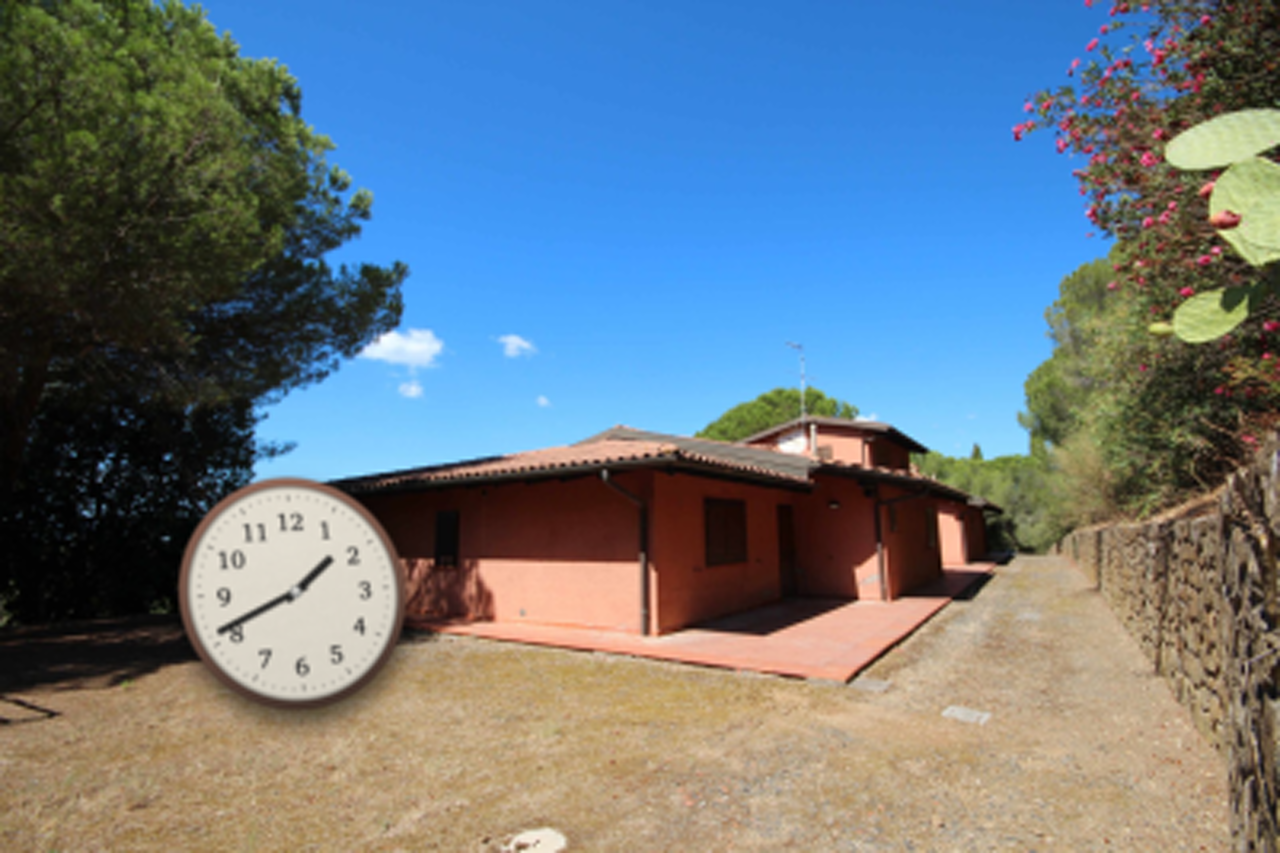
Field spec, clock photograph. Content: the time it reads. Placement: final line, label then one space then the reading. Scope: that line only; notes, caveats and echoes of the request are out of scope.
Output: 1:41
